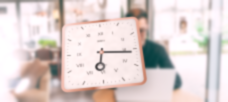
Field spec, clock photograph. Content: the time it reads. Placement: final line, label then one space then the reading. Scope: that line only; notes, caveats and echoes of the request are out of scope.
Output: 6:16
